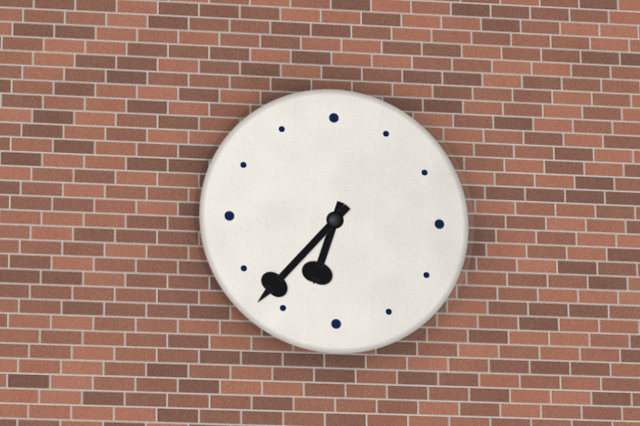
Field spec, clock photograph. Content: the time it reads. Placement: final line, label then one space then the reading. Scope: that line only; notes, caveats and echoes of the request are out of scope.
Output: 6:37
